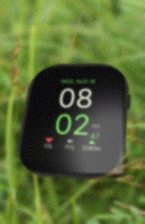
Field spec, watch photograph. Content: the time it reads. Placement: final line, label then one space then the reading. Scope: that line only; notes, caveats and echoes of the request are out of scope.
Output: 8:02
